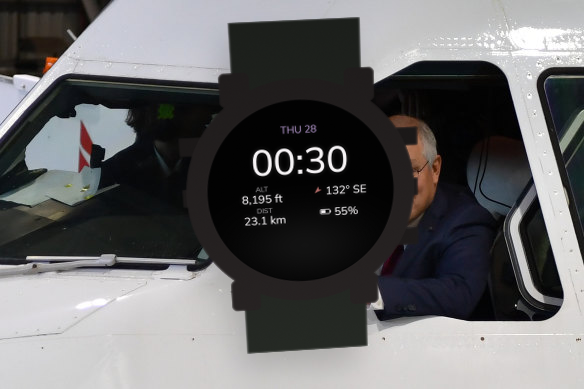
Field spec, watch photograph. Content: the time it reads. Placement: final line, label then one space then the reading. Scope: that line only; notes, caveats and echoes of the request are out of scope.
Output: 0:30
